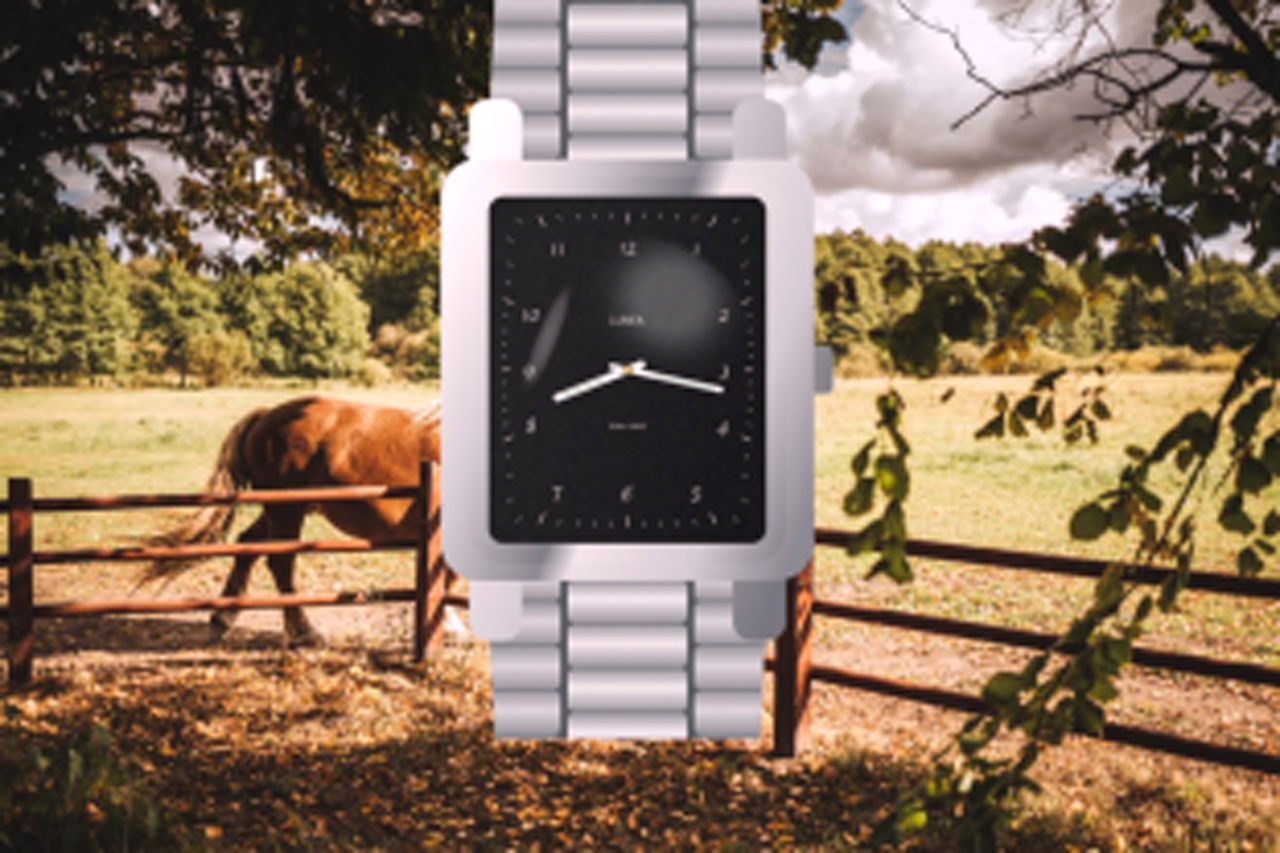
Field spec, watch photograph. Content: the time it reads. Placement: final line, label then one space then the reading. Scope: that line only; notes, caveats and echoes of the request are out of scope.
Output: 8:17
